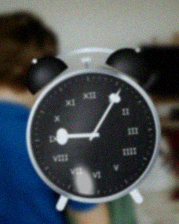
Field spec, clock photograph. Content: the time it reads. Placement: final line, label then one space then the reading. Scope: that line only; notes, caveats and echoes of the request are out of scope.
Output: 9:06
